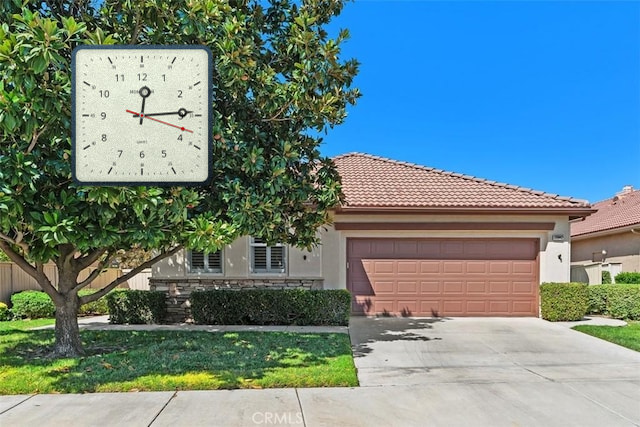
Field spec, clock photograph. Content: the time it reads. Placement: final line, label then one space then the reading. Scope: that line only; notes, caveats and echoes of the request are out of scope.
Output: 12:14:18
